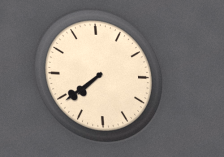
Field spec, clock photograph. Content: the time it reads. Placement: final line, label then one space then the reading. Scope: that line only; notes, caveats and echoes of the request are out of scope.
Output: 7:39
